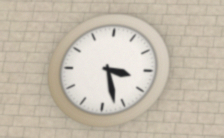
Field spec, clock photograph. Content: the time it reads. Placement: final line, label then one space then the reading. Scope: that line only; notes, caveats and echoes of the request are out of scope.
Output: 3:27
